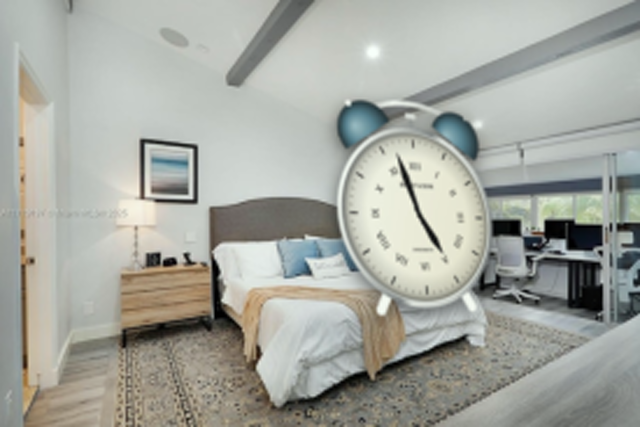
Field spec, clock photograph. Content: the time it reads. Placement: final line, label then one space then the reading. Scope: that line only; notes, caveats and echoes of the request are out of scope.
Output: 4:57
